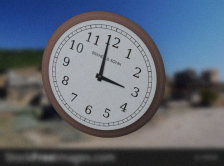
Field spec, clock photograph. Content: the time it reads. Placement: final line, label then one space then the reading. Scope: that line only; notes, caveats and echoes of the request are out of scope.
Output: 2:59
